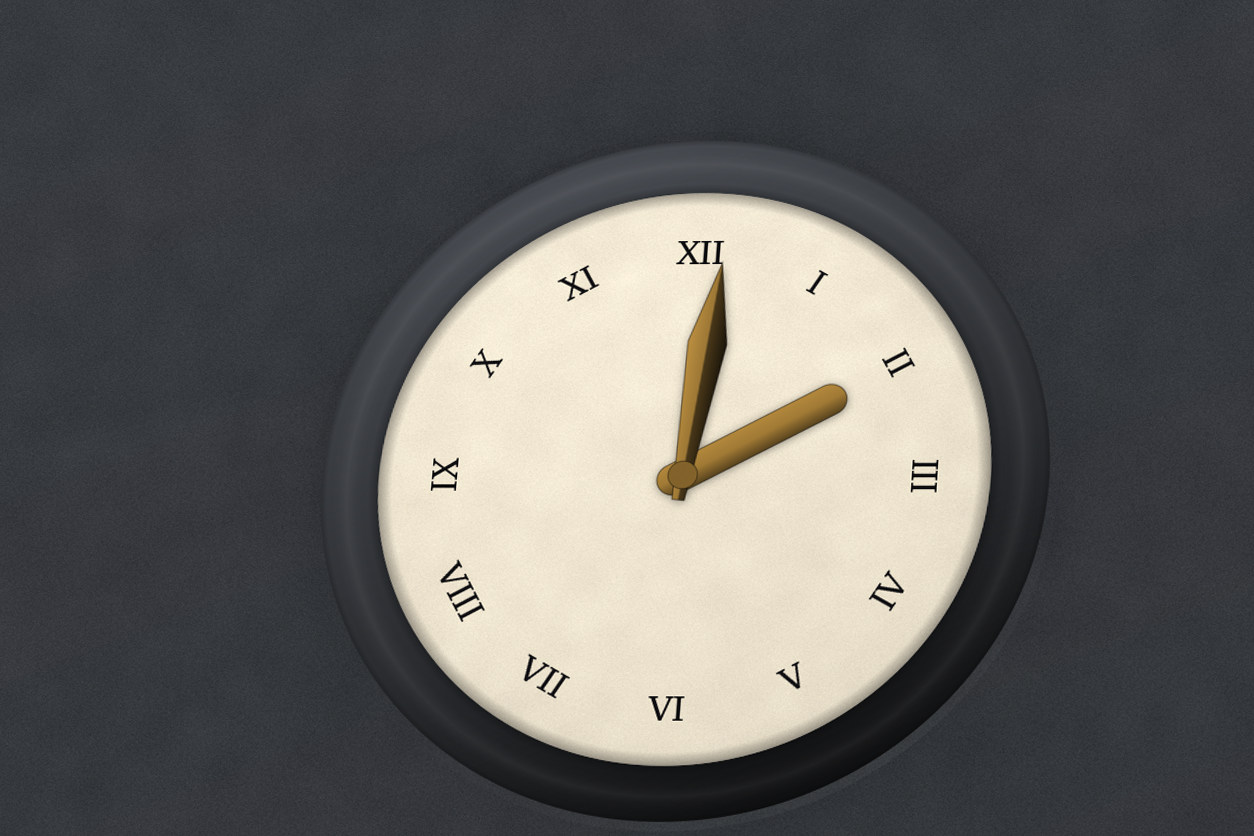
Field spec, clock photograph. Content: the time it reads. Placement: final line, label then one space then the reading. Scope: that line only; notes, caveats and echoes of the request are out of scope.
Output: 2:01
